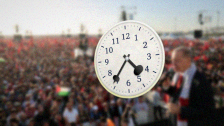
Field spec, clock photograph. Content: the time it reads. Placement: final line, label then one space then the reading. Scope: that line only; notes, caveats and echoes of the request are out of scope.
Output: 4:36
